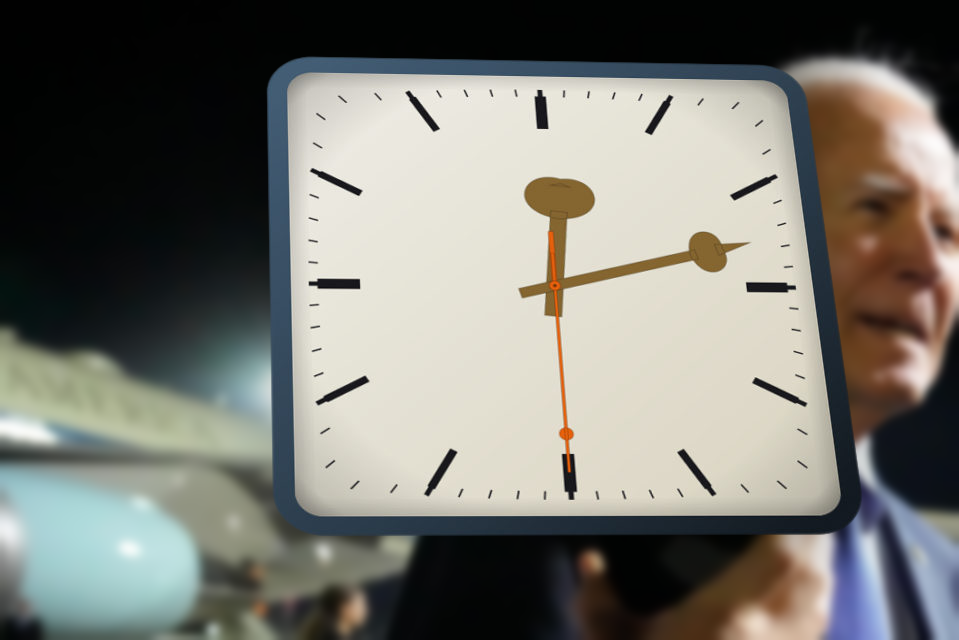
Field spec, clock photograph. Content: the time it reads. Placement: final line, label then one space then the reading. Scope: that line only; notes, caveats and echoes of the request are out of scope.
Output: 12:12:30
